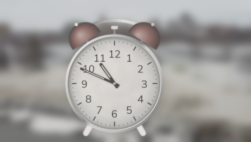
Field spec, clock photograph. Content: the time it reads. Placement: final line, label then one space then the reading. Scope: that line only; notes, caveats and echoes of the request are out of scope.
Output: 10:49
